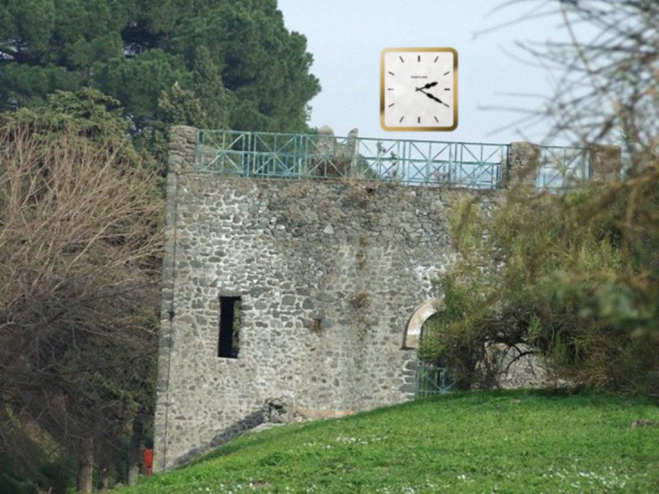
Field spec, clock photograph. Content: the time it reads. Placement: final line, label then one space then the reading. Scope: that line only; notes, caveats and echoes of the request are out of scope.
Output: 2:20
